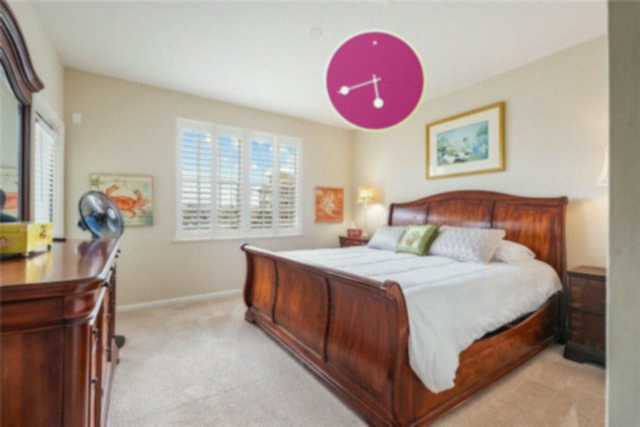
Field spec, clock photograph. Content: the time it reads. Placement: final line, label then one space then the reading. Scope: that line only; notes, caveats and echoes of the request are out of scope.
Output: 5:42
